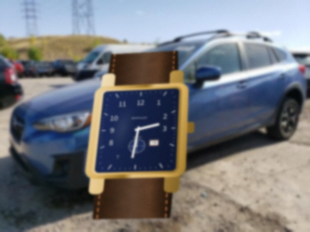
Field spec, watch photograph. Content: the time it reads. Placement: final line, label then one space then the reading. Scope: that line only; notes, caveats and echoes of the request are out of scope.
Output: 2:31
